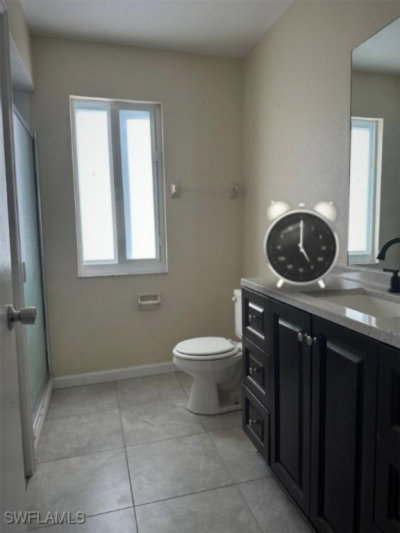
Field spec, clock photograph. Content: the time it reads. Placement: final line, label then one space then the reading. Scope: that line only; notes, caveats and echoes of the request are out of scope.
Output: 5:00
